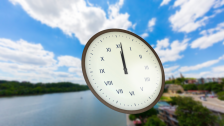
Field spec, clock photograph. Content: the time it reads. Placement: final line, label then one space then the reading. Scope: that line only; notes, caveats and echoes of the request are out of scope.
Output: 12:01
